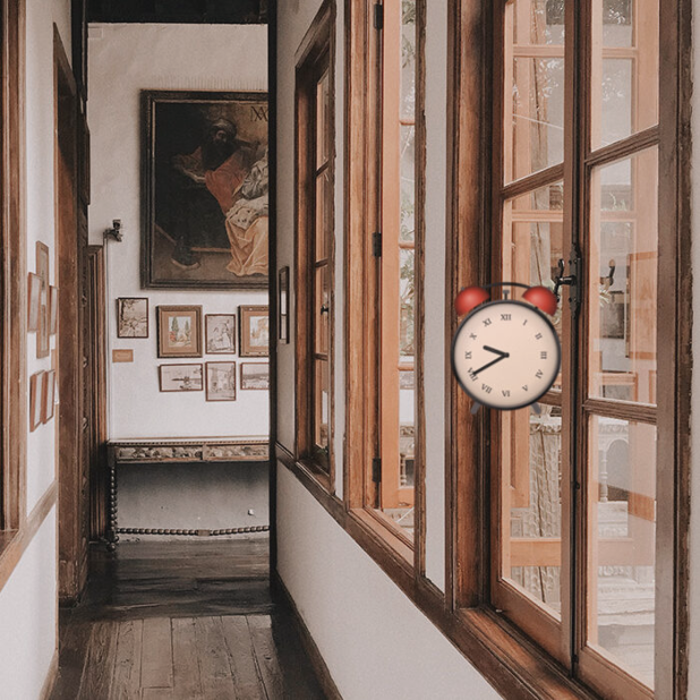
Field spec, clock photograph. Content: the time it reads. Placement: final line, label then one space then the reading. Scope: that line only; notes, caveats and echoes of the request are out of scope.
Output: 9:40
